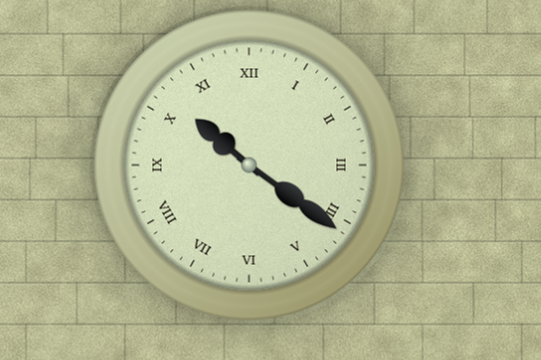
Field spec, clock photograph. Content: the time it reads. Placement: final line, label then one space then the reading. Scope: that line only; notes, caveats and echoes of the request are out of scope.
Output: 10:21
